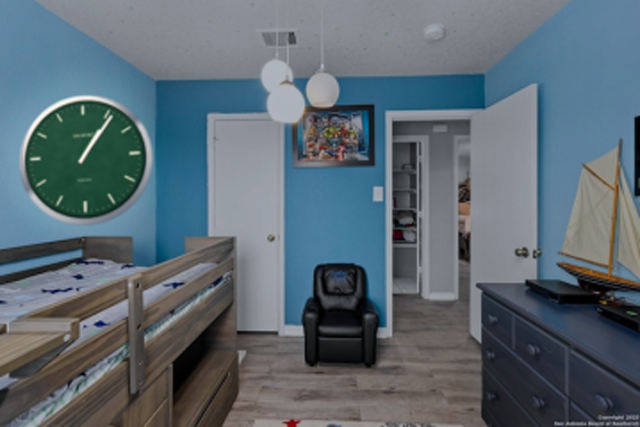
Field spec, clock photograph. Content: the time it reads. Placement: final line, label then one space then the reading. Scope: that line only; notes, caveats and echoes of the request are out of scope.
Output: 1:06
